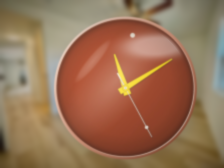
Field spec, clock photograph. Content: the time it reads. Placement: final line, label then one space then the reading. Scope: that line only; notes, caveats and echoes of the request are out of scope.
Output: 11:08:24
